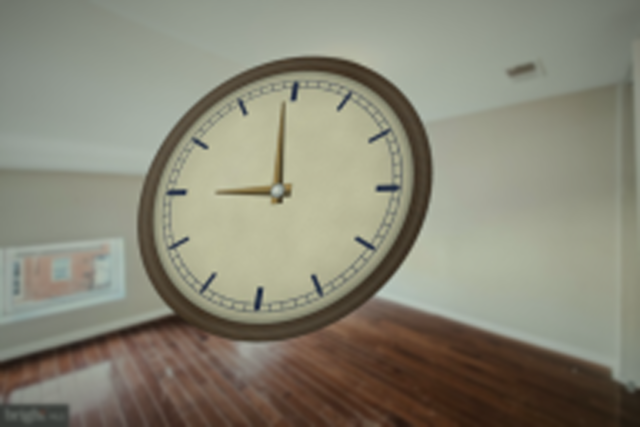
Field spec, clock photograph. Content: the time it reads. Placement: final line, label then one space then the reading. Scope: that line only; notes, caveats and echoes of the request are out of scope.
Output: 8:59
